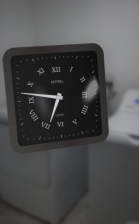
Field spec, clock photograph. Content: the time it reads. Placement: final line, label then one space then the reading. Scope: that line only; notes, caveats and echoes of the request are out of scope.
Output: 6:47
